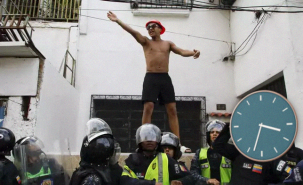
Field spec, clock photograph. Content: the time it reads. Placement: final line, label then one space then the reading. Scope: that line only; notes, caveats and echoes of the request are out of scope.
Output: 3:33
